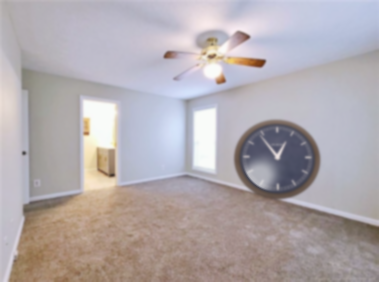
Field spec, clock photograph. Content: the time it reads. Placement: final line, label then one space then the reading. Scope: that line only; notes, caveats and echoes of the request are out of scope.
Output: 12:54
